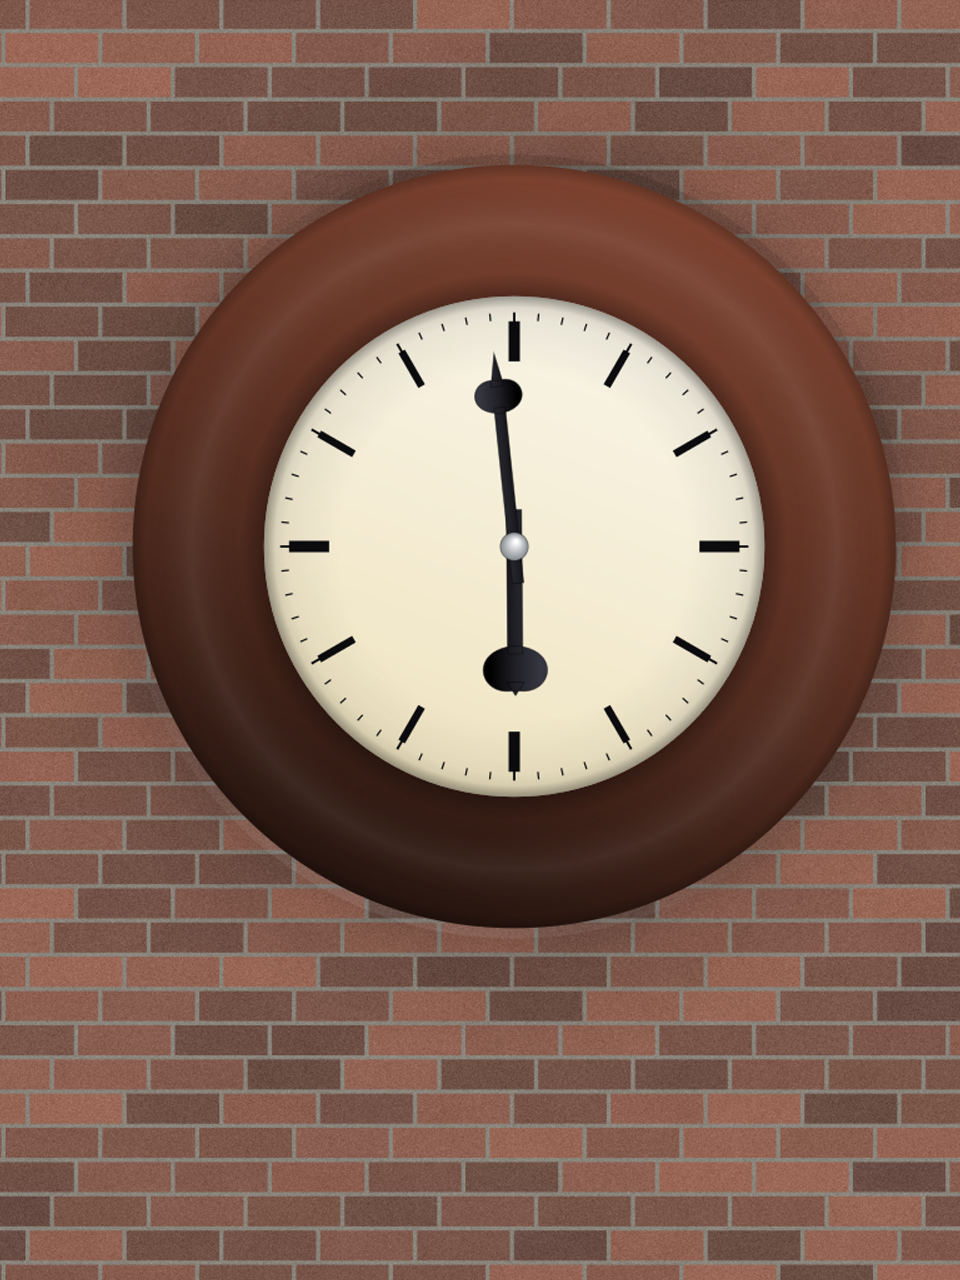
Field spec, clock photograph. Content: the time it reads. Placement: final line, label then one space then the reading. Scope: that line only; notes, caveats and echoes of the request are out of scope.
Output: 5:59
